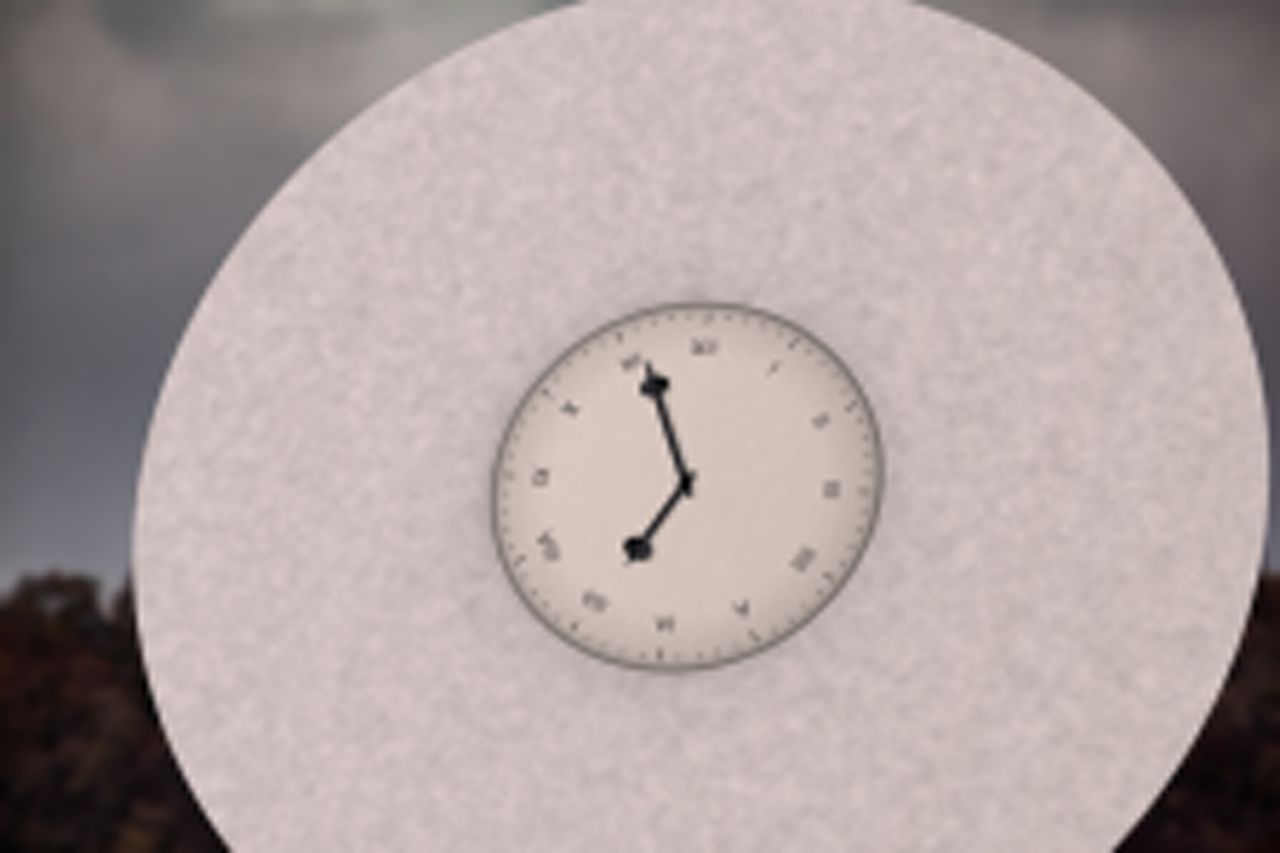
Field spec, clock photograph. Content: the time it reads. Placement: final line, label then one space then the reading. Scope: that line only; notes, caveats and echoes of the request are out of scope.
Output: 6:56
